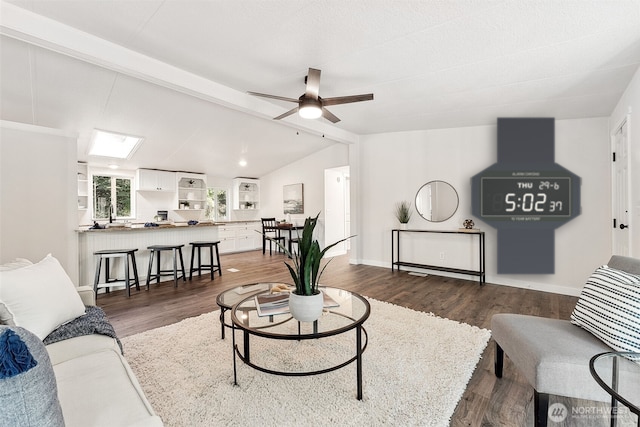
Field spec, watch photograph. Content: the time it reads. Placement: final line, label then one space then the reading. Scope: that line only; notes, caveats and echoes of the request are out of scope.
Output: 5:02:37
